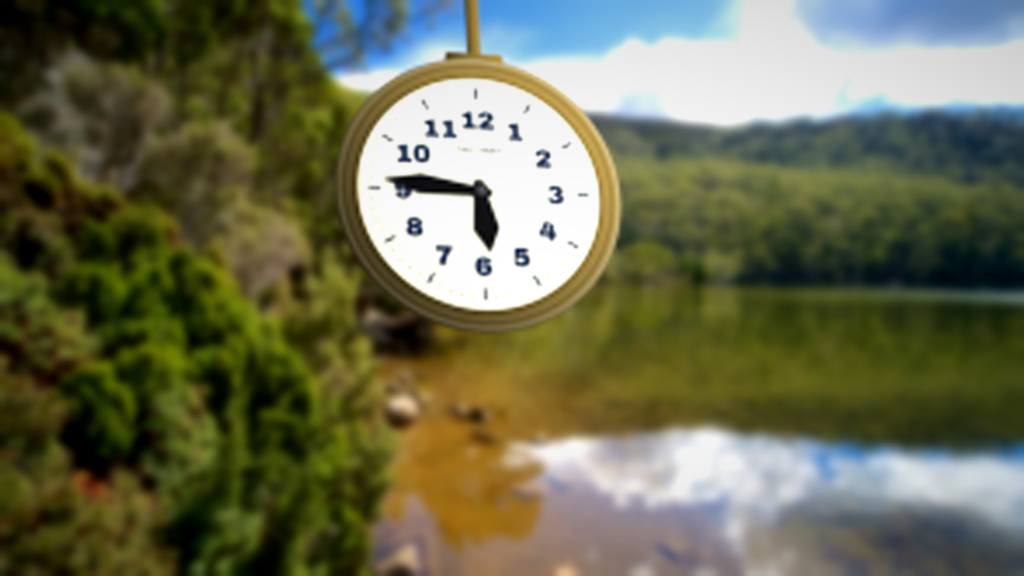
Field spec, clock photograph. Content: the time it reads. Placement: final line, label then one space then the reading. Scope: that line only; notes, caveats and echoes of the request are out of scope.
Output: 5:46
